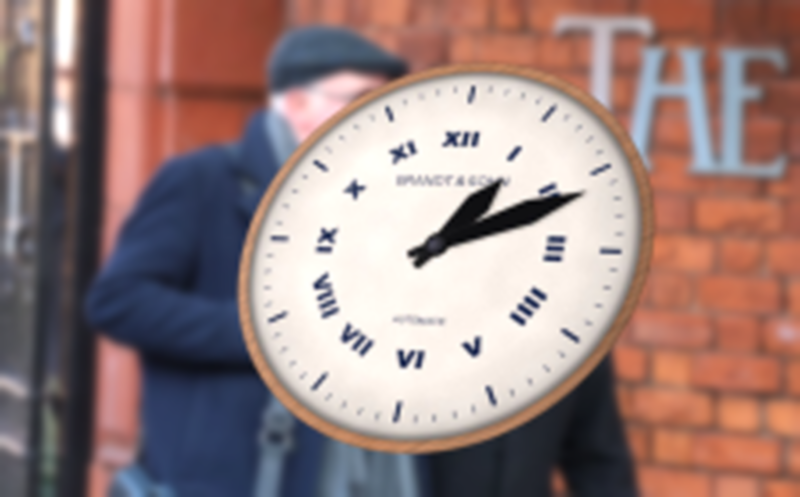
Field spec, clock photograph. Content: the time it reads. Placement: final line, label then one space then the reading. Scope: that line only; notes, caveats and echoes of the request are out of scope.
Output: 1:11
